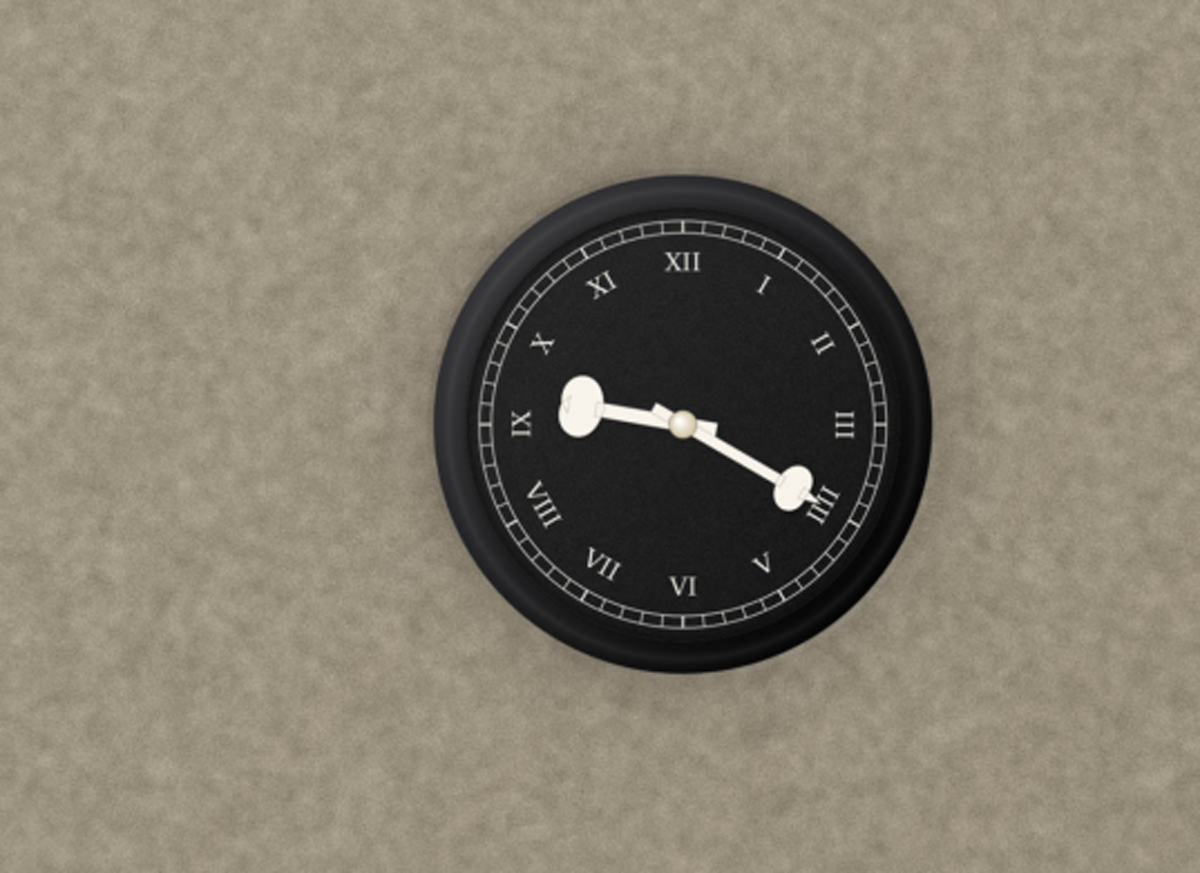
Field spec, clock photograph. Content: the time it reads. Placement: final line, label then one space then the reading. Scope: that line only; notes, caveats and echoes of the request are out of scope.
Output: 9:20
